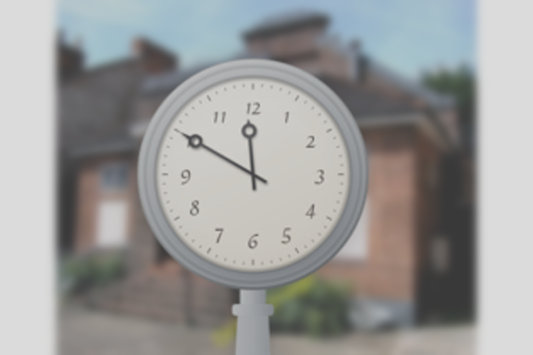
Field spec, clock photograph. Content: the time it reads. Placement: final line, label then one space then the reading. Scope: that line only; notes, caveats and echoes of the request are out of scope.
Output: 11:50
